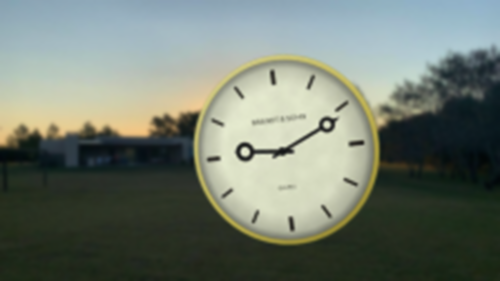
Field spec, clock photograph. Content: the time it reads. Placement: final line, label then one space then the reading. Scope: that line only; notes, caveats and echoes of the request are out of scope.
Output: 9:11
